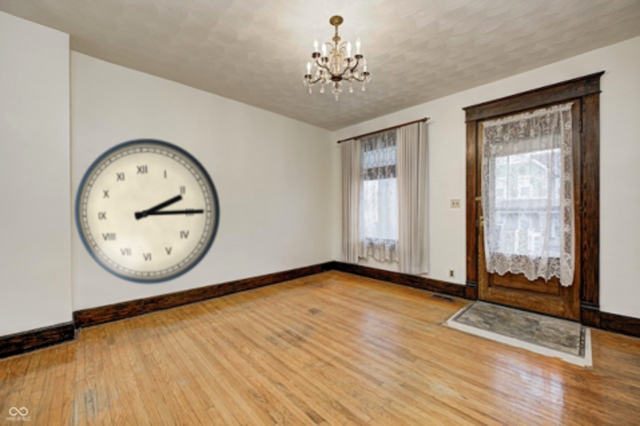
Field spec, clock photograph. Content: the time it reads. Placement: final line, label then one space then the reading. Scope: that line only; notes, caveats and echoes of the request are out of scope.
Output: 2:15
